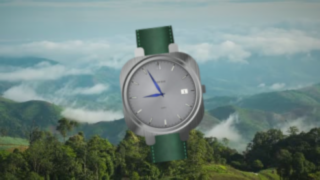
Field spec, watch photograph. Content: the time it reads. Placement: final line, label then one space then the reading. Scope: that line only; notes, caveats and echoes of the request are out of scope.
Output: 8:56
